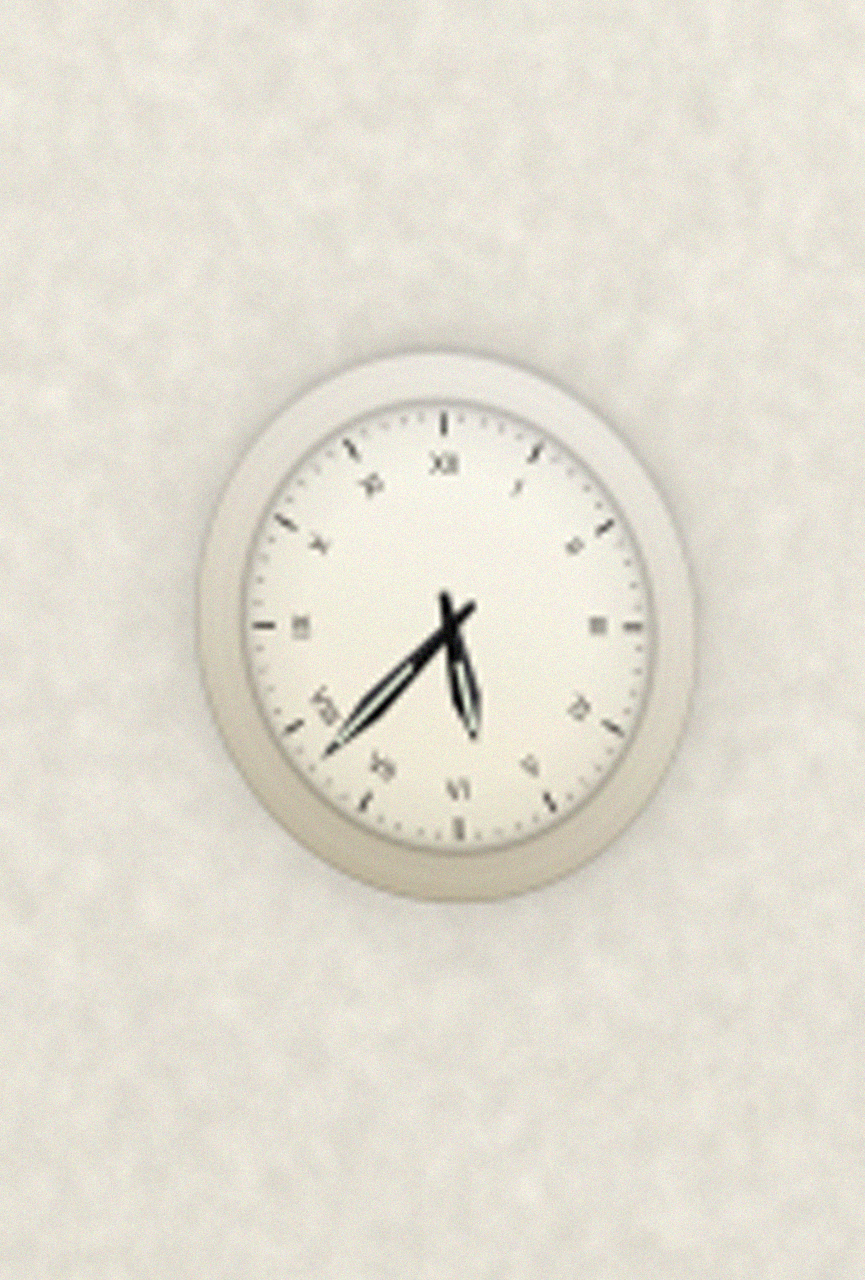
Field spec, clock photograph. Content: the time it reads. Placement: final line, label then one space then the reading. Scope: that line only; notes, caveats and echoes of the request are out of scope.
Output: 5:38
